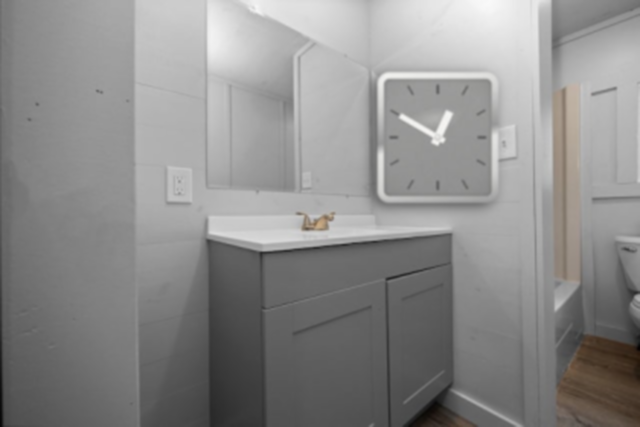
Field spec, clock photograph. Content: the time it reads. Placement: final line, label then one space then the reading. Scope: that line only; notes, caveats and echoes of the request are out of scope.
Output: 12:50
